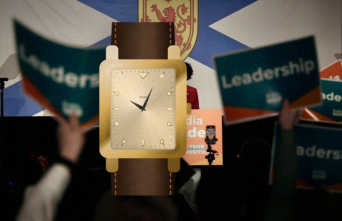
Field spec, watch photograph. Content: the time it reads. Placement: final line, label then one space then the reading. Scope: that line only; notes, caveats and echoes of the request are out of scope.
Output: 10:04
